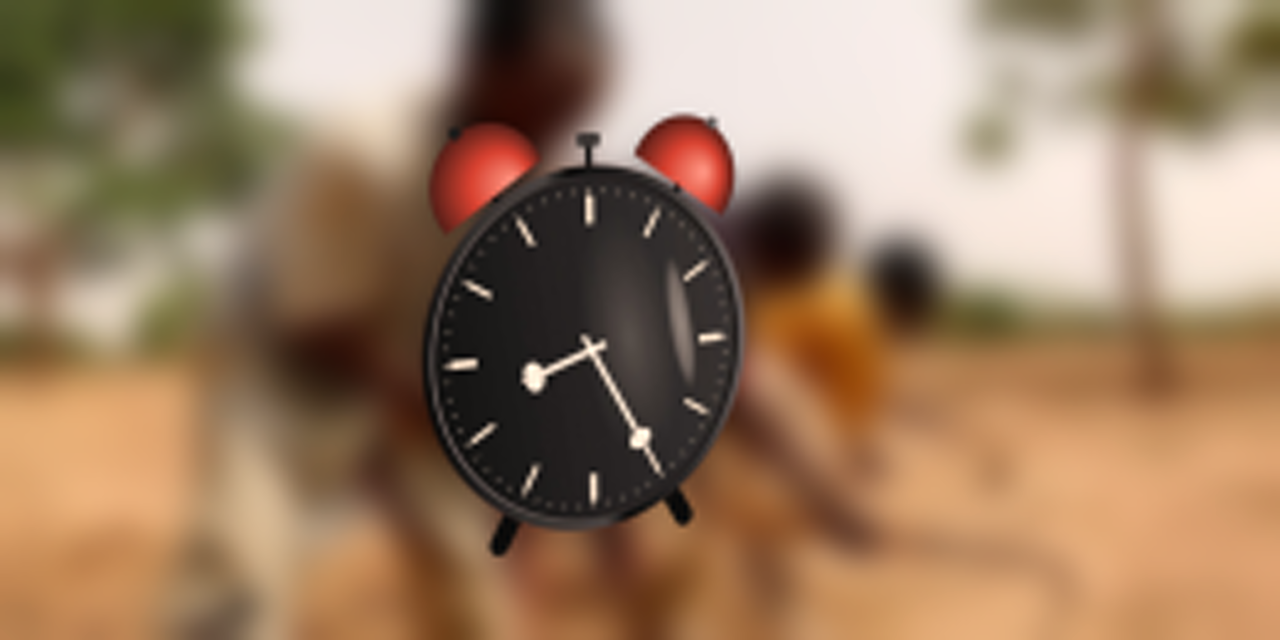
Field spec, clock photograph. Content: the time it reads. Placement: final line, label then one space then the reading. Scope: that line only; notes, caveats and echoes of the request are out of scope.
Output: 8:25
